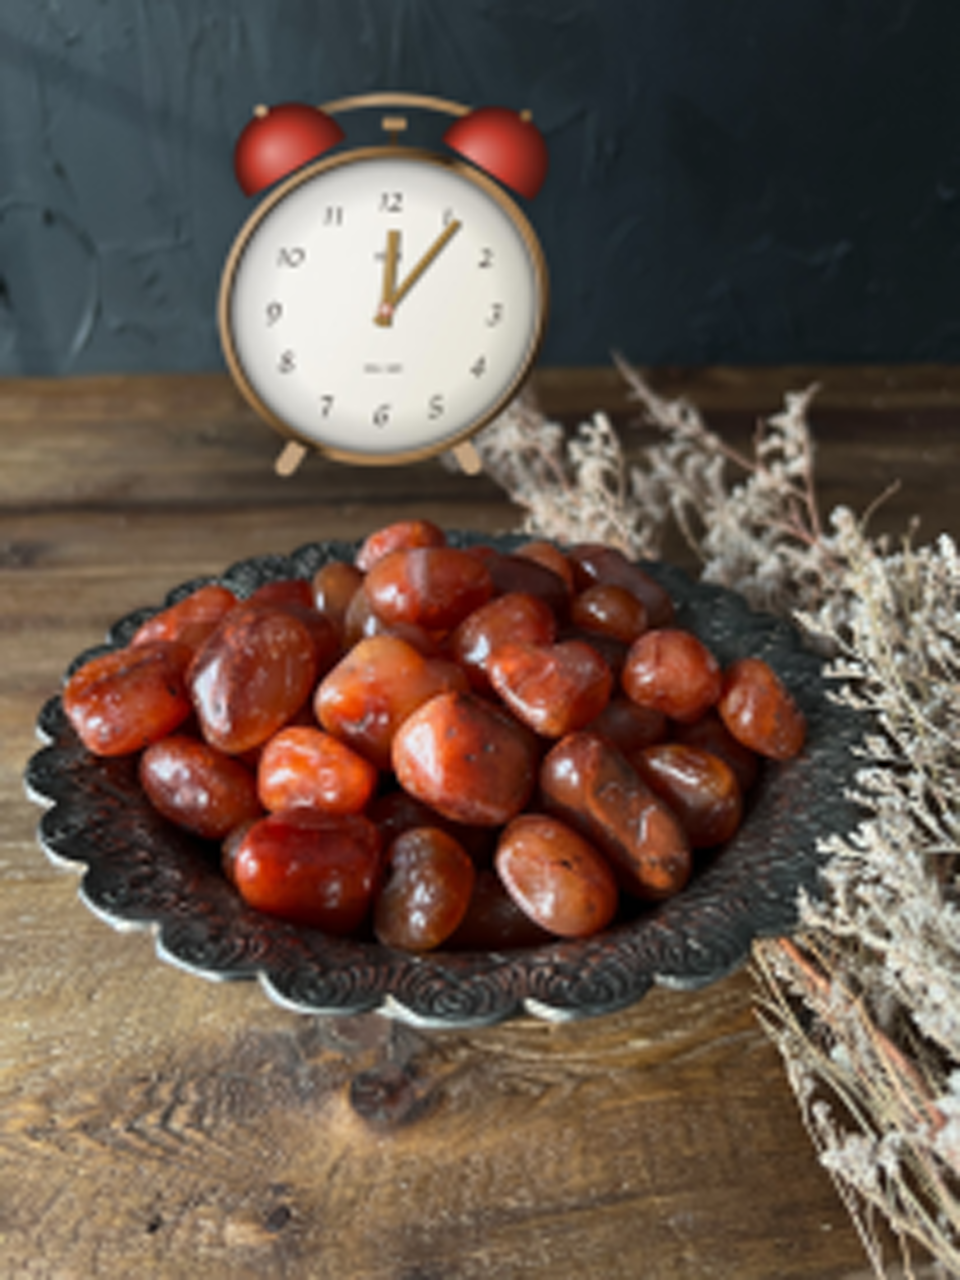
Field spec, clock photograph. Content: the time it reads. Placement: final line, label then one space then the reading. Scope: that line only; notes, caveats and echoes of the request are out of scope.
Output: 12:06
